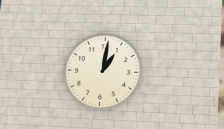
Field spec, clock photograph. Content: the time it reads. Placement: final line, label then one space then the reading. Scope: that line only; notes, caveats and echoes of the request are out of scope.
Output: 1:01
